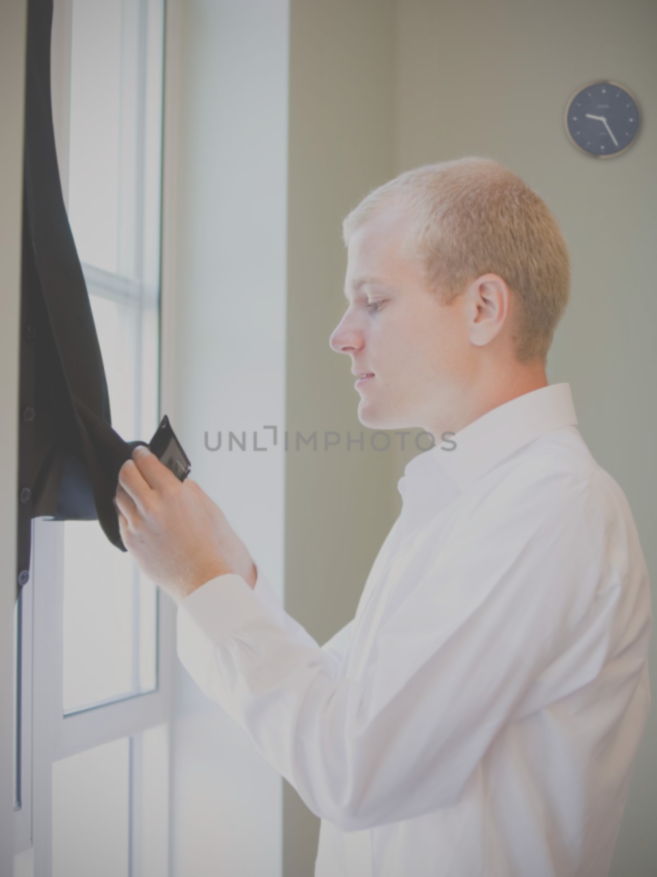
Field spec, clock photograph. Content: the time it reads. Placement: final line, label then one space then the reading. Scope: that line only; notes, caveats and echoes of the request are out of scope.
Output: 9:25
